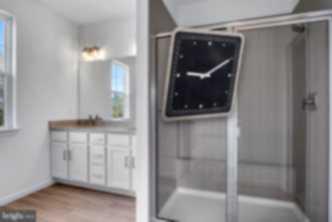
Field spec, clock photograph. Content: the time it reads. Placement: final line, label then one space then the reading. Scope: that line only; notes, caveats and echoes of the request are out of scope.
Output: 9:10
